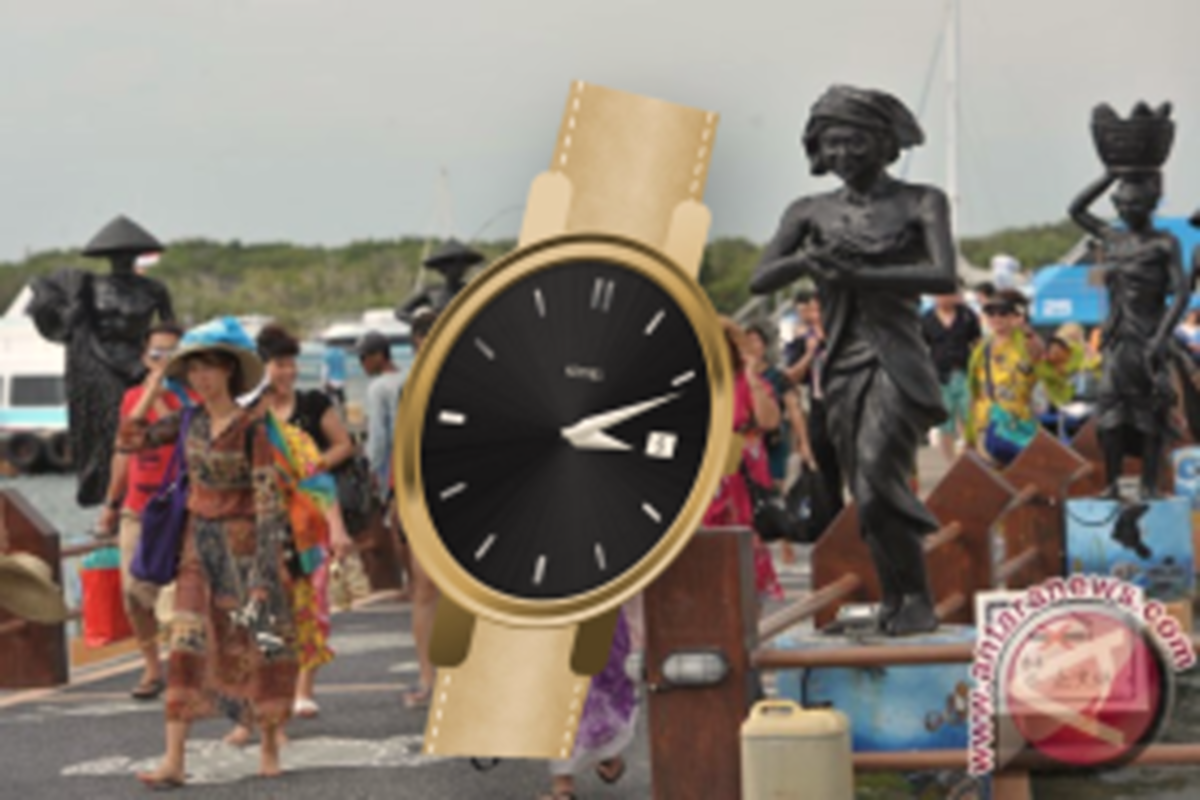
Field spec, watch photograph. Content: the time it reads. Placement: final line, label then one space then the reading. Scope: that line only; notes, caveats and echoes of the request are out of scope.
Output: 3:11
